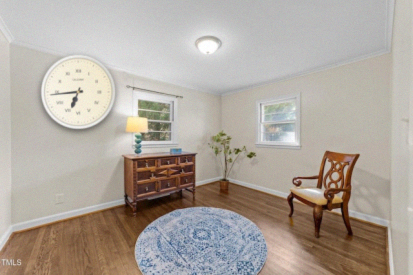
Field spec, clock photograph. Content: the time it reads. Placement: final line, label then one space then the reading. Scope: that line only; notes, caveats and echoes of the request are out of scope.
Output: 6:44
